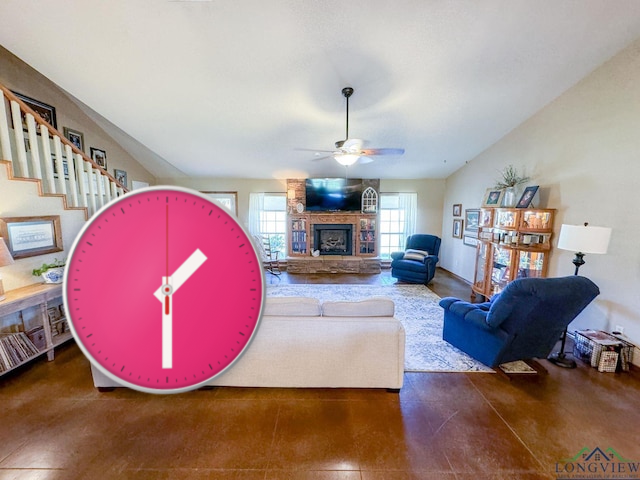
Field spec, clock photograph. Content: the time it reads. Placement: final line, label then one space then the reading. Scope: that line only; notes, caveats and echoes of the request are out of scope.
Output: 1:30:00
